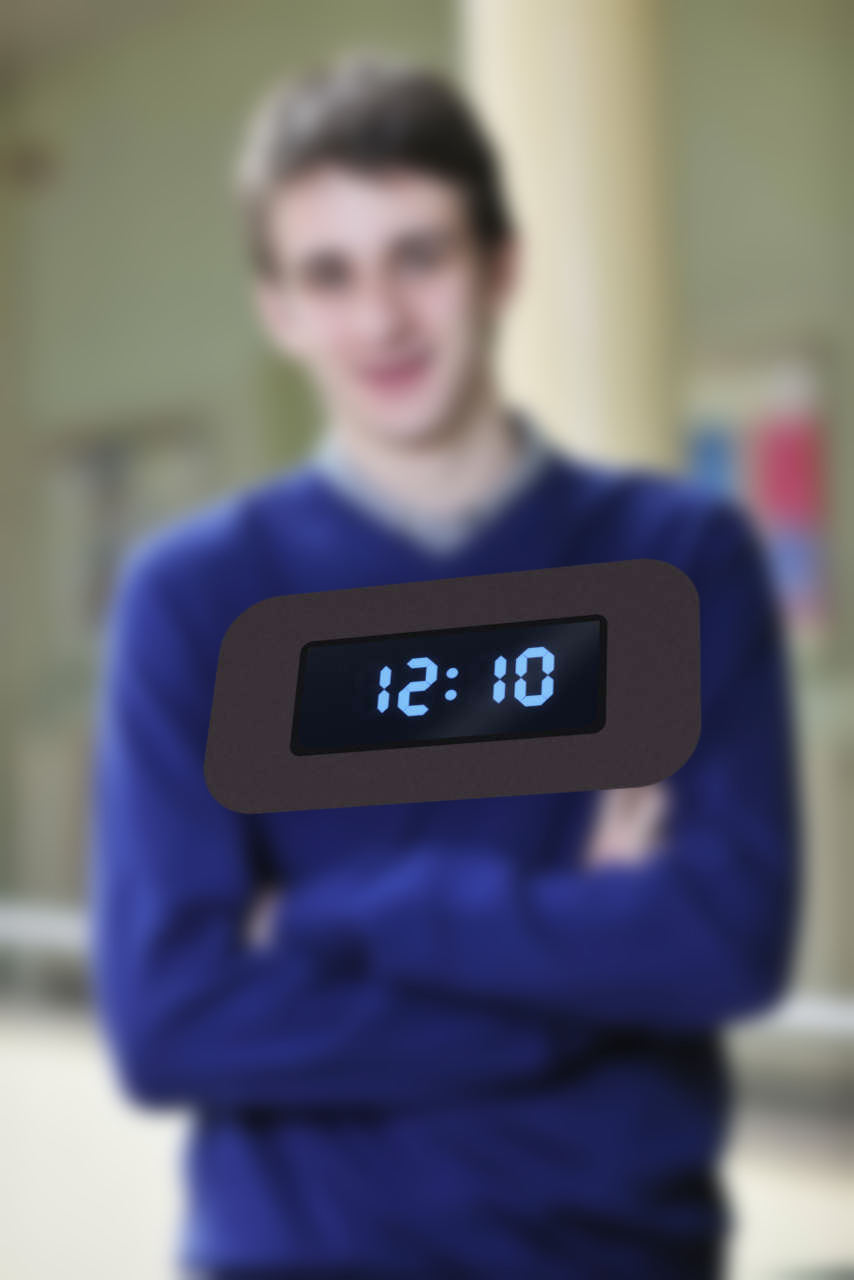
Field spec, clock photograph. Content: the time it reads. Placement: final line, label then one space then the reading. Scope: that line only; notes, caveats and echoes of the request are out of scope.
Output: 12:10
